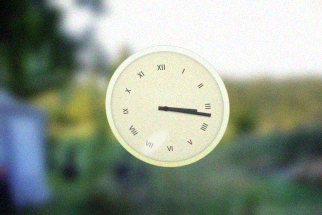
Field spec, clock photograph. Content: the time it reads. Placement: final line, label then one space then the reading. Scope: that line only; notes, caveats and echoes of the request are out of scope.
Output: 3:17
